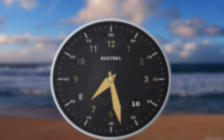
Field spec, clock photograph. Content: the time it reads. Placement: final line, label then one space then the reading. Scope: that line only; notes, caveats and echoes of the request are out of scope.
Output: 7:28
